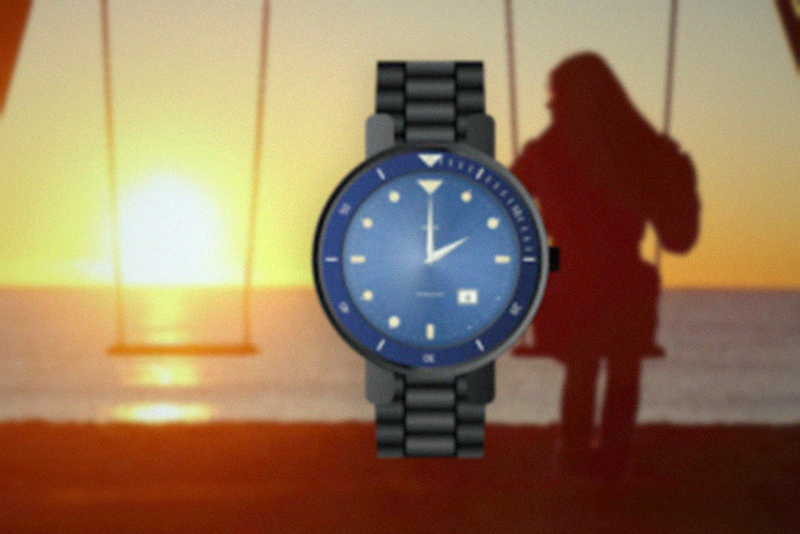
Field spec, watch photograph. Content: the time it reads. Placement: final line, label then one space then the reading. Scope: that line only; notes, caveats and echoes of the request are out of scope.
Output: 2:00
